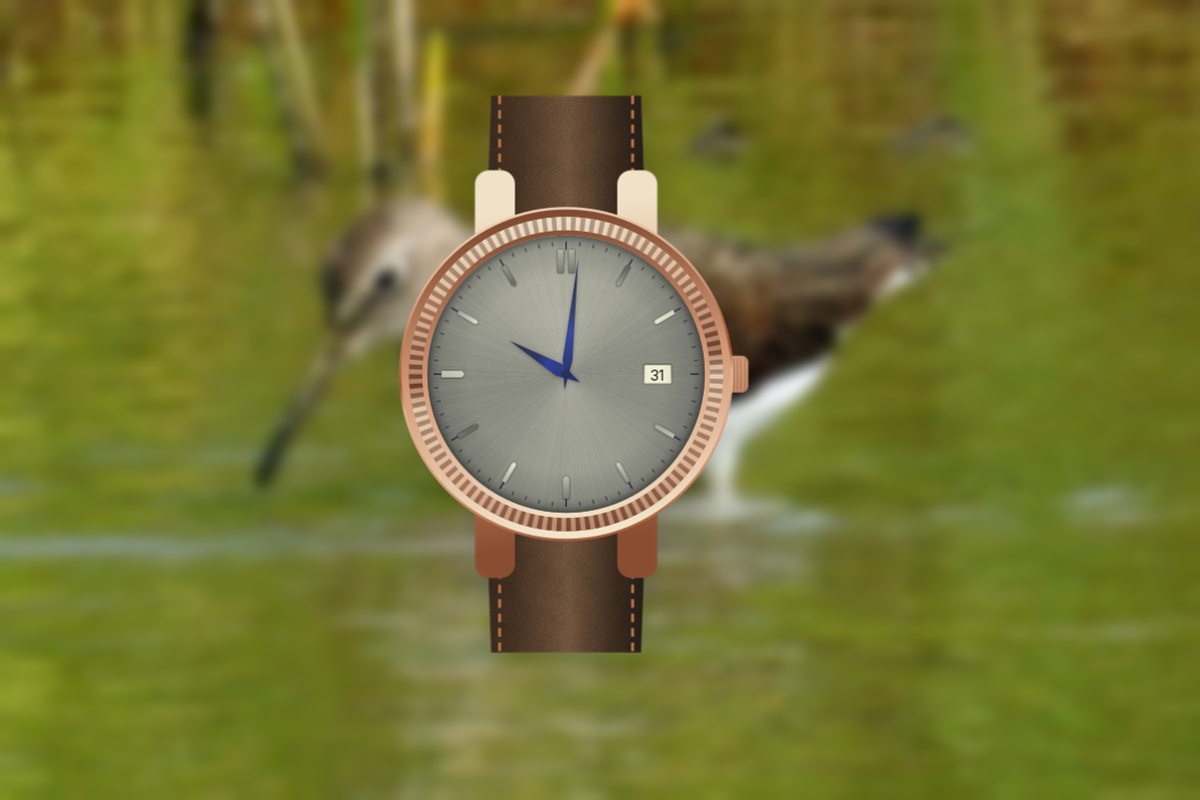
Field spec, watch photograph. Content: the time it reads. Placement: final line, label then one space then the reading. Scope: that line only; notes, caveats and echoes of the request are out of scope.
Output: 10:01
